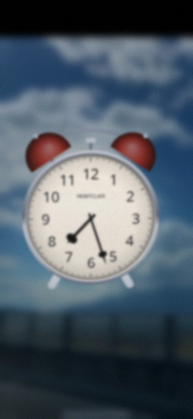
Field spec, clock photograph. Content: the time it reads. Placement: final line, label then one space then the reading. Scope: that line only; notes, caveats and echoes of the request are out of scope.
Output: 7:27
